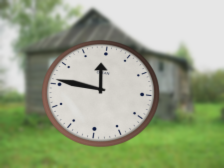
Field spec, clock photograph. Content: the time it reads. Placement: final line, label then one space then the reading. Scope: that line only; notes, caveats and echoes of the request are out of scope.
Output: 11:46
